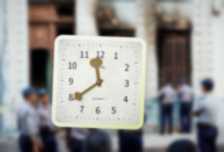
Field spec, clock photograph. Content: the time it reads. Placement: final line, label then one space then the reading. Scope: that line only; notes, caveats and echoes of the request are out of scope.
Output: 11:39
